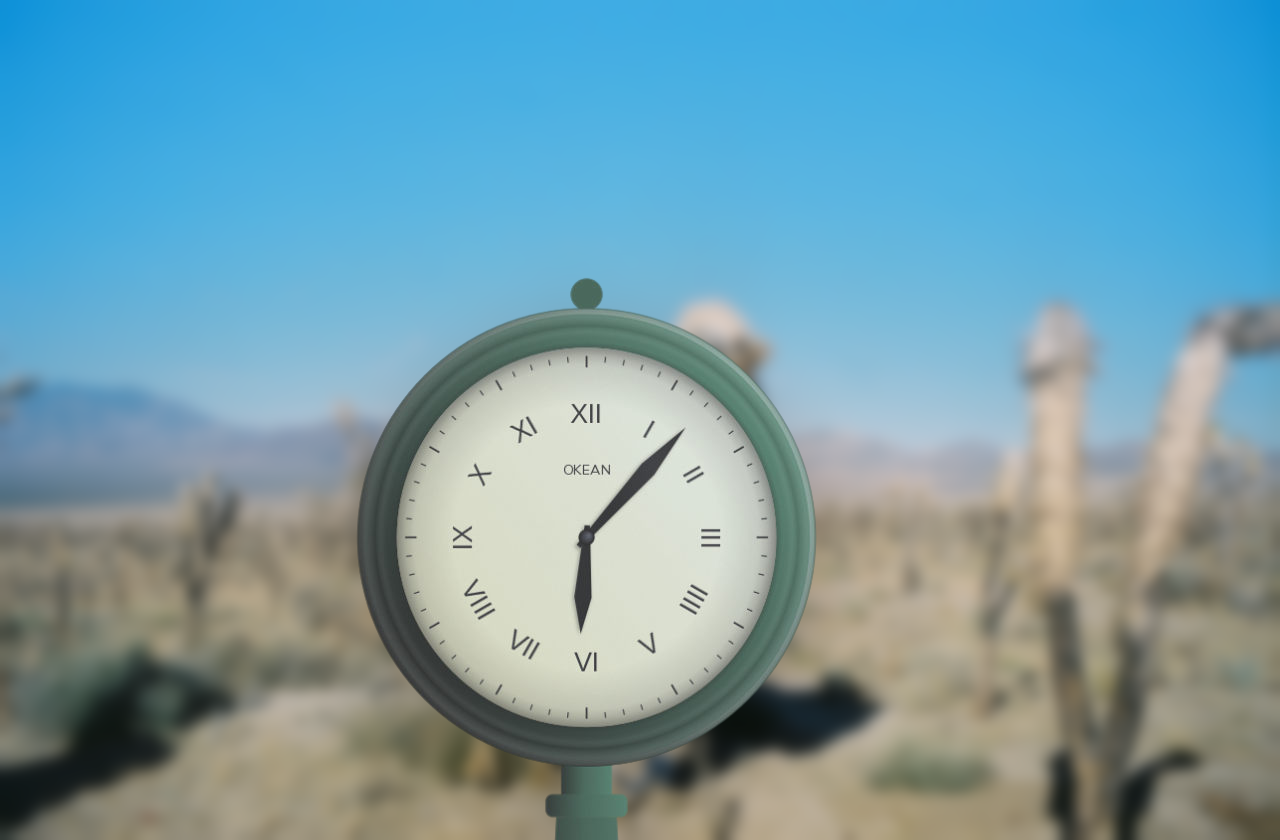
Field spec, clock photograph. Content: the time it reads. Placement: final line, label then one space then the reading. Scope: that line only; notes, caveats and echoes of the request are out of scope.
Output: 6:07
